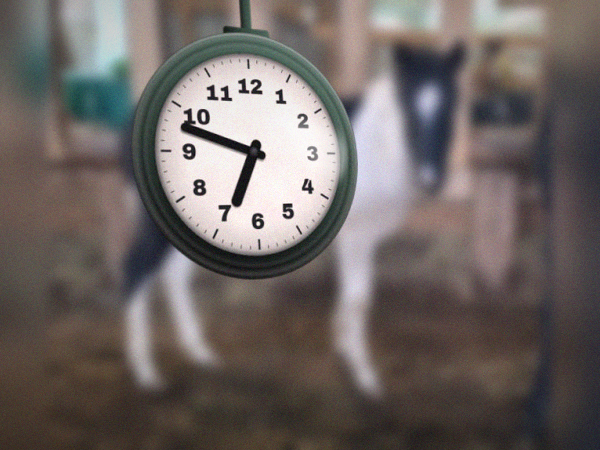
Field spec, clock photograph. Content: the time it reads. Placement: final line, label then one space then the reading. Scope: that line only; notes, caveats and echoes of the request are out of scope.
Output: 6:48
